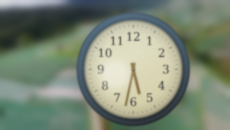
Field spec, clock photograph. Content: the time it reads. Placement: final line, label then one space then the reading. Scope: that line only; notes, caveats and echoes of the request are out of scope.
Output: 5:32
